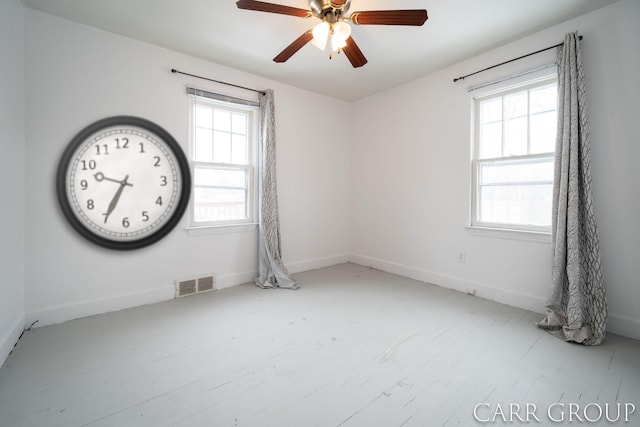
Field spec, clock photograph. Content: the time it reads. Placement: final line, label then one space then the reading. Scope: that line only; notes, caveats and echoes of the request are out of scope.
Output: 9:35
